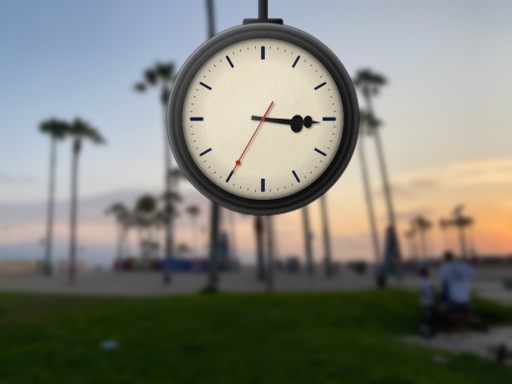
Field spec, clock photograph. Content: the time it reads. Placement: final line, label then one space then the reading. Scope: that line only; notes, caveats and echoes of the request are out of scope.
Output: 3:15:35
